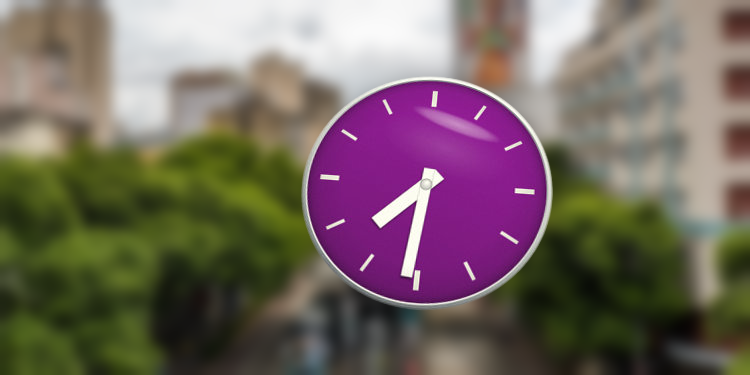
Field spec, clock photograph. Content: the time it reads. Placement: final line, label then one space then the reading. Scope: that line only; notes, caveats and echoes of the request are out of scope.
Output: 7:31
